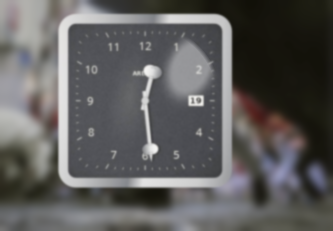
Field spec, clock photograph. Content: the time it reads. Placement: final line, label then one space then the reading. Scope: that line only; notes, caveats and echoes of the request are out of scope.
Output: 12:29
